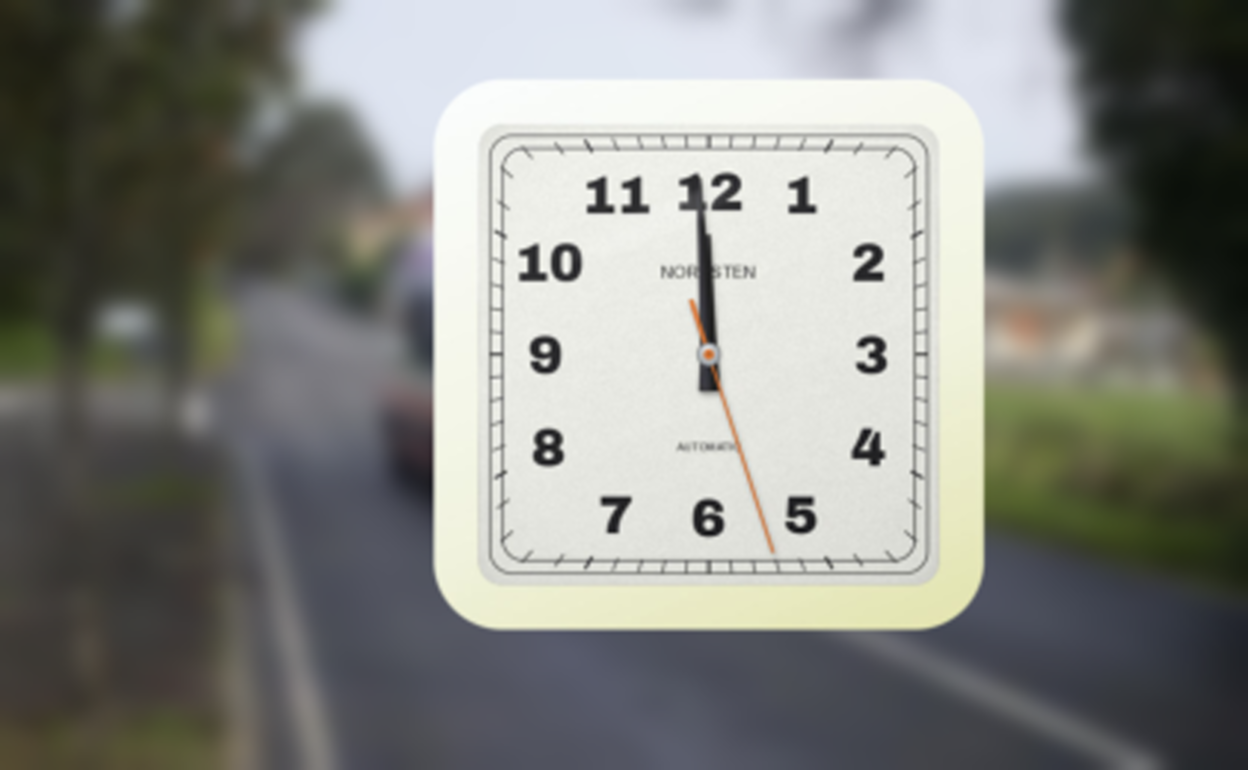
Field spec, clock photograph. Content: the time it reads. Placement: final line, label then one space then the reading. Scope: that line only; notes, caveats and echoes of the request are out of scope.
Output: 11:59:27
